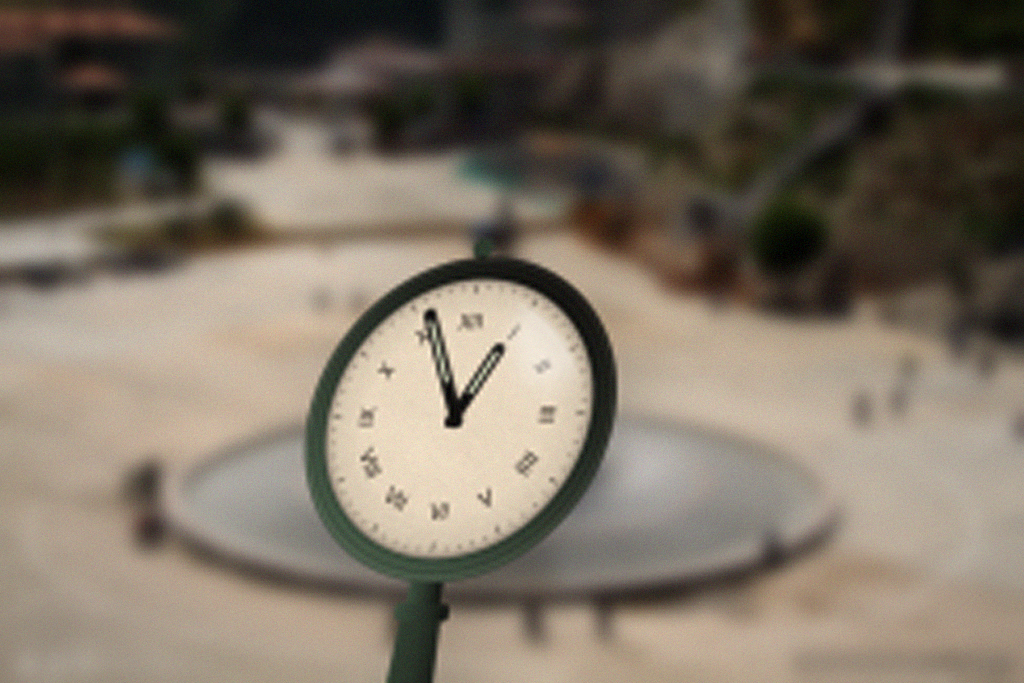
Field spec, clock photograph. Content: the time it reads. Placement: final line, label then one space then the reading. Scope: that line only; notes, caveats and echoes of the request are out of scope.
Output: 12:56
